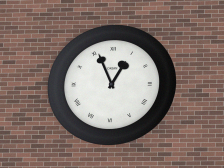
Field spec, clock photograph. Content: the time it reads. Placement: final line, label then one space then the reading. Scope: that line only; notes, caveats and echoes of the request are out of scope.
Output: 12:56
